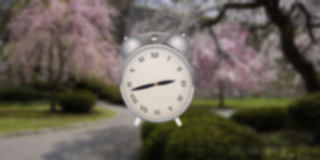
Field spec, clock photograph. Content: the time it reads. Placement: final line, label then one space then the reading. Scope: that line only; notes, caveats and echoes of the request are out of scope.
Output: 2:43
